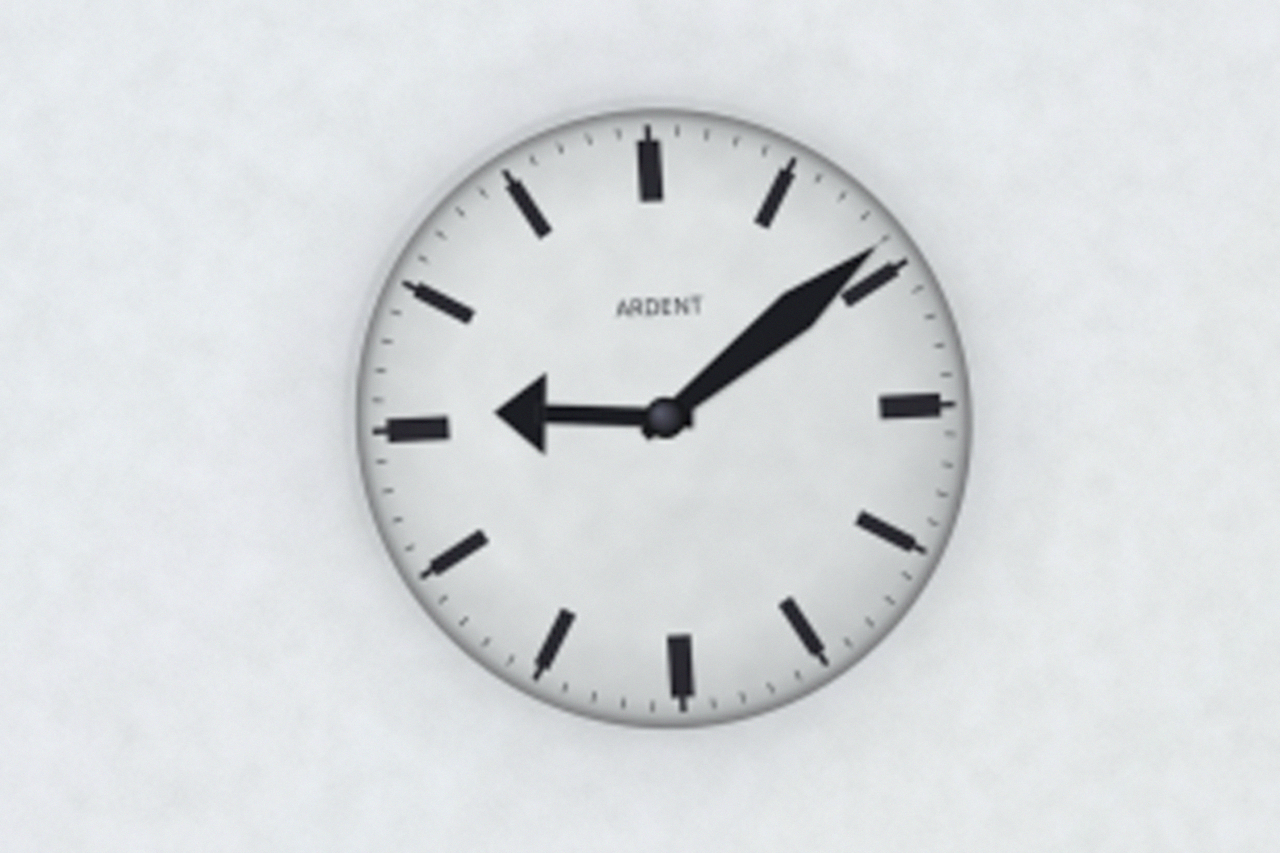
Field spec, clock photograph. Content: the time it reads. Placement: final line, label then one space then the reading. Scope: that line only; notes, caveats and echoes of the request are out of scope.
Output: 9:09
